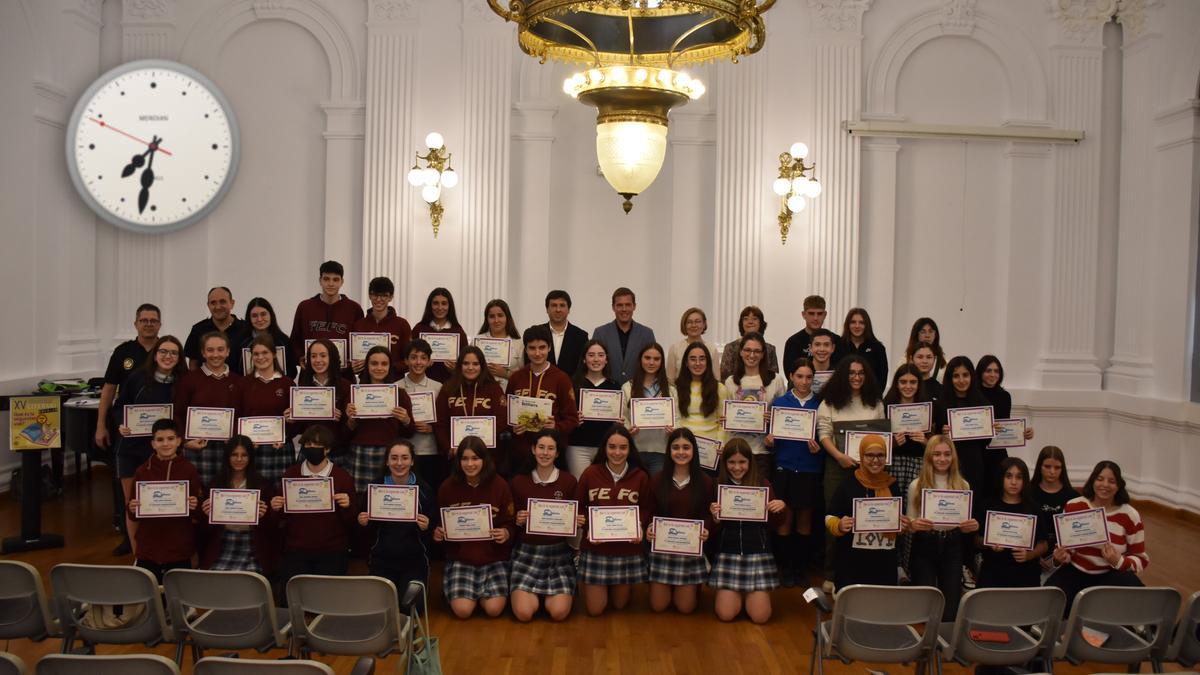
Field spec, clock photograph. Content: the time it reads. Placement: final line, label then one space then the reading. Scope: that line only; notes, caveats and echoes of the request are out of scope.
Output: 7:31:49
